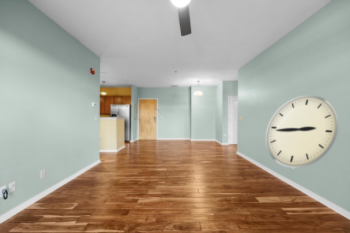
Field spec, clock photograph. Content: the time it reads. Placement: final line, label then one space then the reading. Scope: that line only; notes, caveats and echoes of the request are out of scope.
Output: 2:44
